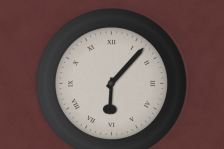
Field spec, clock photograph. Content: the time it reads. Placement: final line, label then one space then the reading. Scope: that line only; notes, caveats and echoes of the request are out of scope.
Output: 6:07
